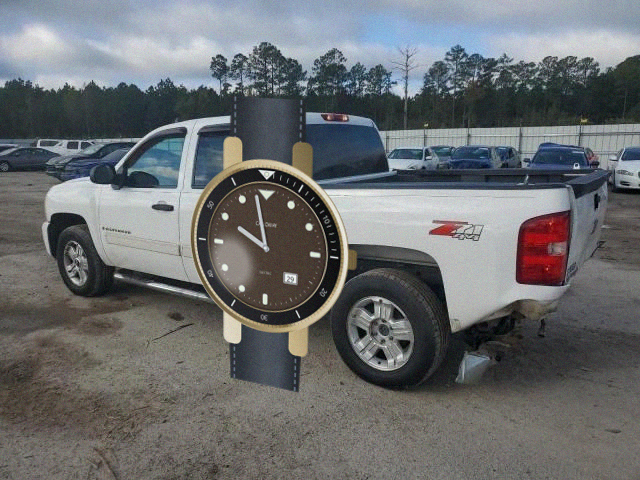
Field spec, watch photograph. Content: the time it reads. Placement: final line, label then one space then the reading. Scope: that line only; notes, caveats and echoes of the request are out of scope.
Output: 9:58
